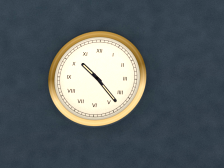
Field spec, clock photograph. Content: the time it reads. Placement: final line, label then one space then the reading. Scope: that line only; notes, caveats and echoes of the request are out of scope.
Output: 10:23
